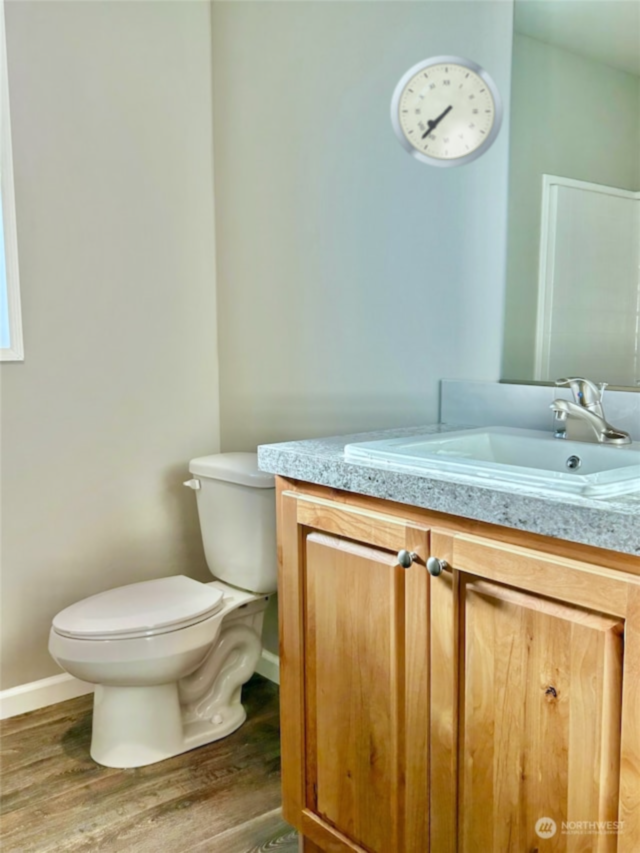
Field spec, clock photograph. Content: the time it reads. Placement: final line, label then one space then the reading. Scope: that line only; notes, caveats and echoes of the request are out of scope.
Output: 7:37
